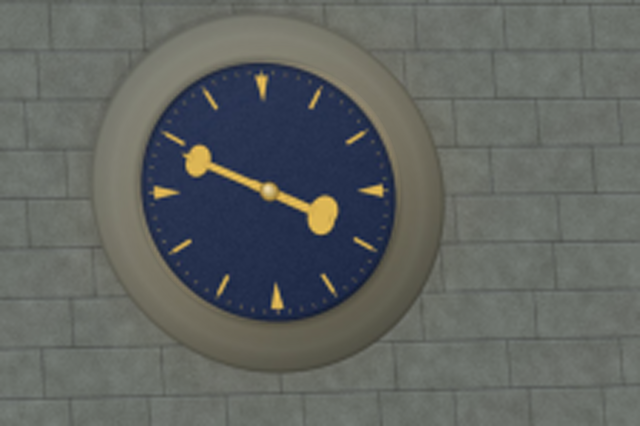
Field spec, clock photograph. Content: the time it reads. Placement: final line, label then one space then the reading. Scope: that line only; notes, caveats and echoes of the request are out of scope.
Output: 3:49
